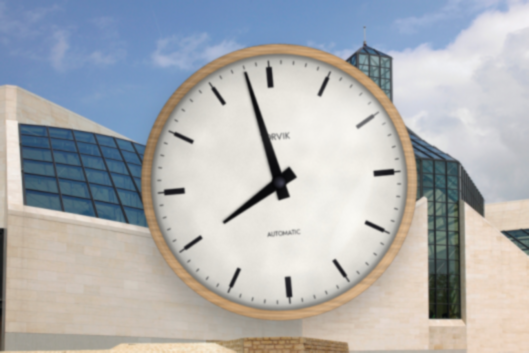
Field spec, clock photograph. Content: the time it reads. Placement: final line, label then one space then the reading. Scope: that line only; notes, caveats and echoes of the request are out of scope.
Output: 7:58
